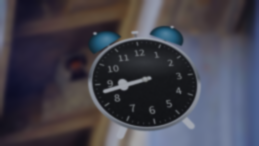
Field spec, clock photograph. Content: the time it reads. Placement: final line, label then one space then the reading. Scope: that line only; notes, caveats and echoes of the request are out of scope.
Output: 8:43
